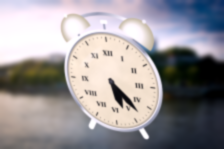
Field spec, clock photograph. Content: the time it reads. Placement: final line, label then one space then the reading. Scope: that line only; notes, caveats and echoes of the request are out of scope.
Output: 5:23
